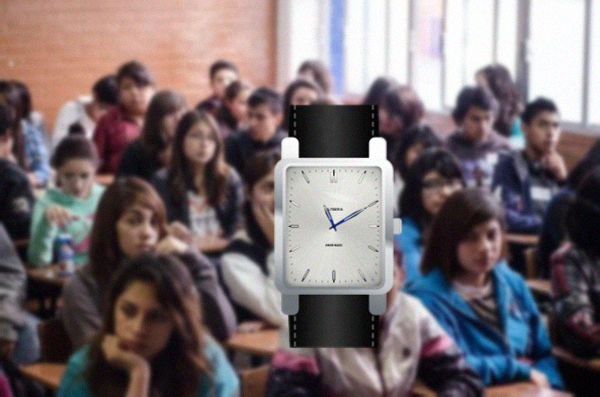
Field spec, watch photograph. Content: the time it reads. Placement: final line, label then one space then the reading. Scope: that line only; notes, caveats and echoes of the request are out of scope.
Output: 11:10
